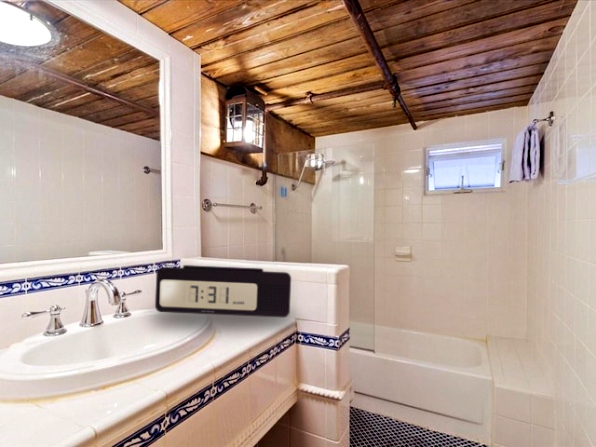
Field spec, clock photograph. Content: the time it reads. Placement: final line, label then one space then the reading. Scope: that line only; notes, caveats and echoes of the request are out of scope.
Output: 7:31
